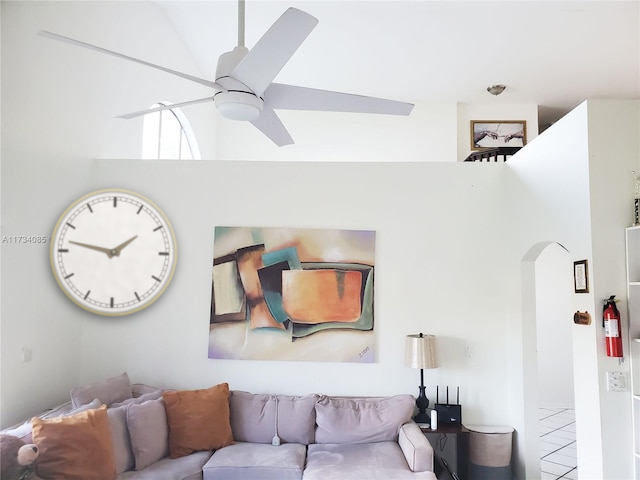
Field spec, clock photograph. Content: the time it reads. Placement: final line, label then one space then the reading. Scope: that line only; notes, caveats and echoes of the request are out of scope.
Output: 1:47
